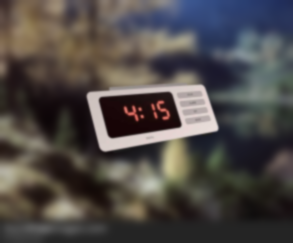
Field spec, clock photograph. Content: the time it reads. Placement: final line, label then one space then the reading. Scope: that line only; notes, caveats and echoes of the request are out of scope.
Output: 4:15
